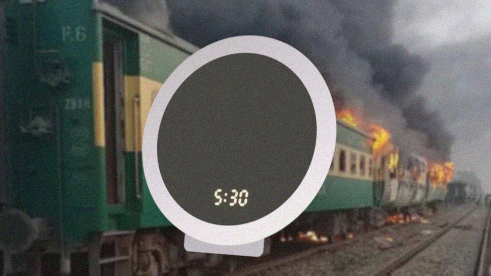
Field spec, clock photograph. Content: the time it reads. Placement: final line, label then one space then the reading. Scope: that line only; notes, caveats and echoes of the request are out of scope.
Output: 5:30
